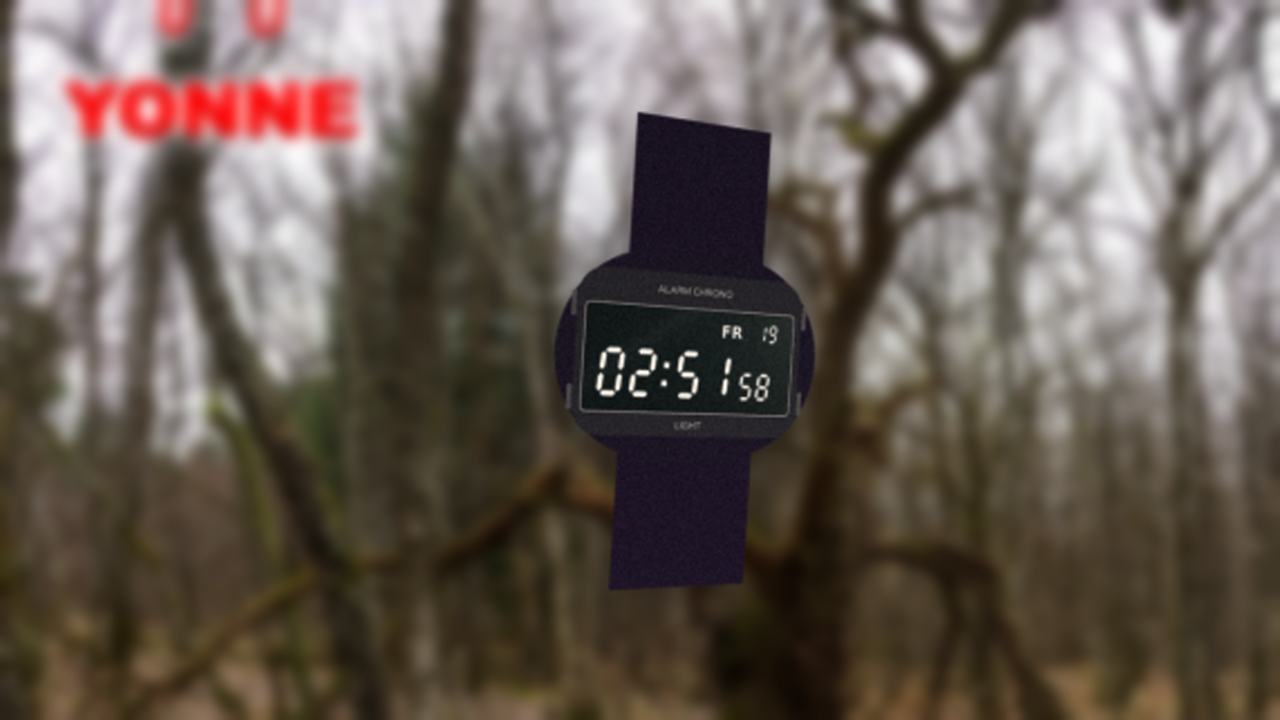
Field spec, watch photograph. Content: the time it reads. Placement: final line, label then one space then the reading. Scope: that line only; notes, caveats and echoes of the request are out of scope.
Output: 2:51:58
